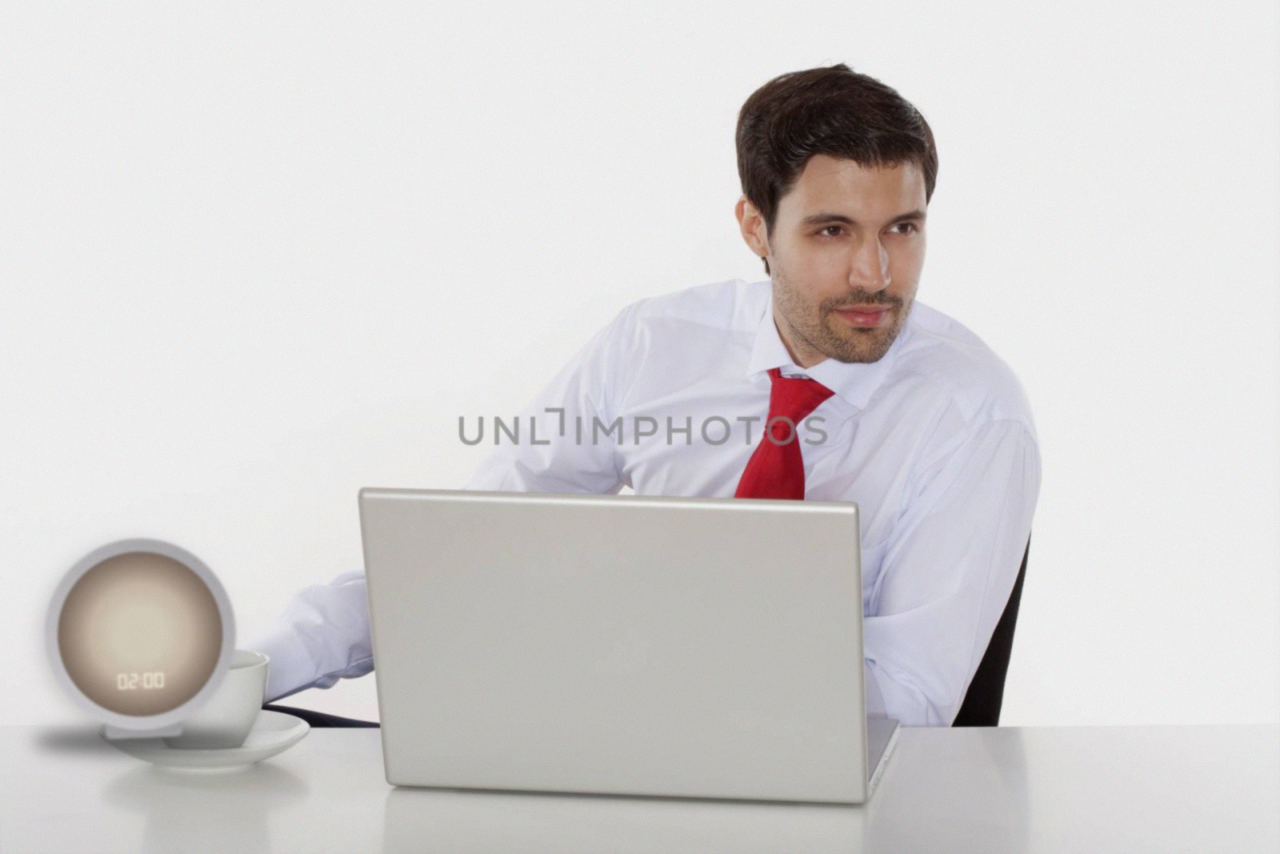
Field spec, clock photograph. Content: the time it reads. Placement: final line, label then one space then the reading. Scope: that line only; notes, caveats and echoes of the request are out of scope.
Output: 2:00
